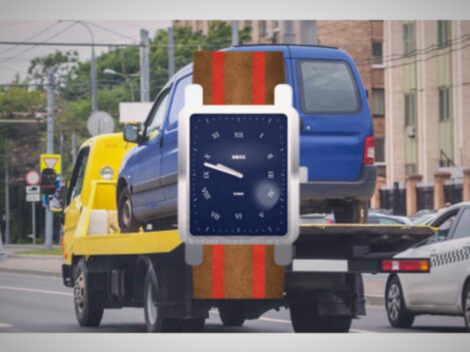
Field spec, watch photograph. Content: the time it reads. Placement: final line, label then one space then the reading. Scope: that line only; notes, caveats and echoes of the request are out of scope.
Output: 9:48
